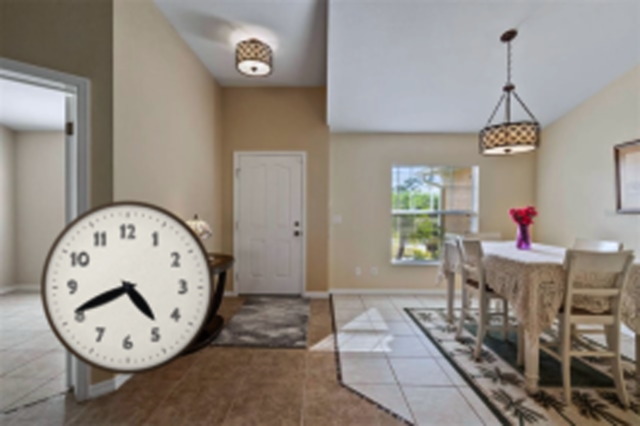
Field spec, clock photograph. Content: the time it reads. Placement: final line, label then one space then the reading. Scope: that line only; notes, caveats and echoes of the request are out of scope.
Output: 4:41
